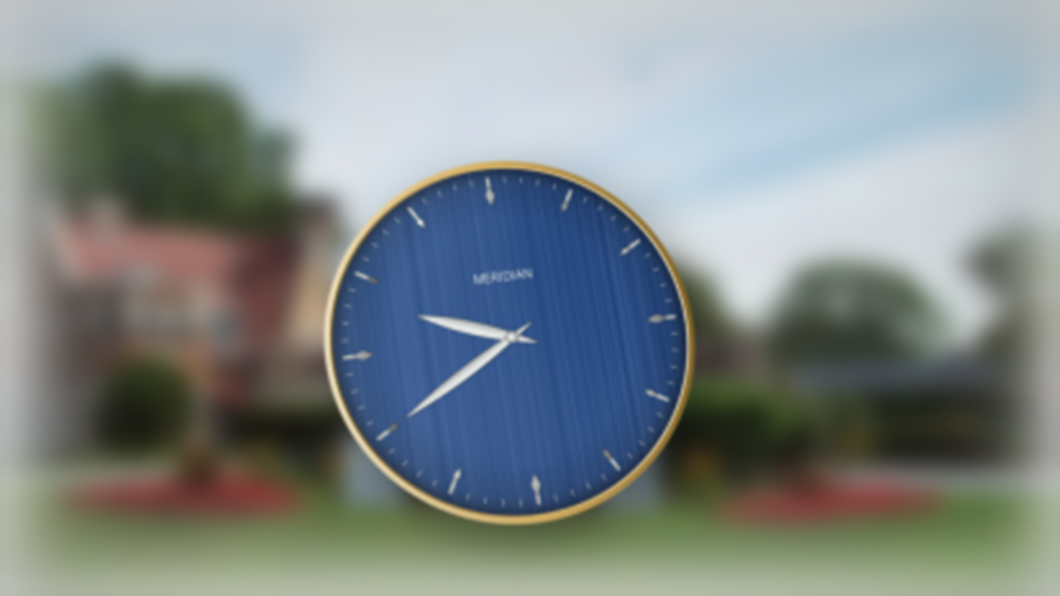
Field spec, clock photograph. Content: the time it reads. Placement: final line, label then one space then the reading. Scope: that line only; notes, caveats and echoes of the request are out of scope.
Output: 9:40
